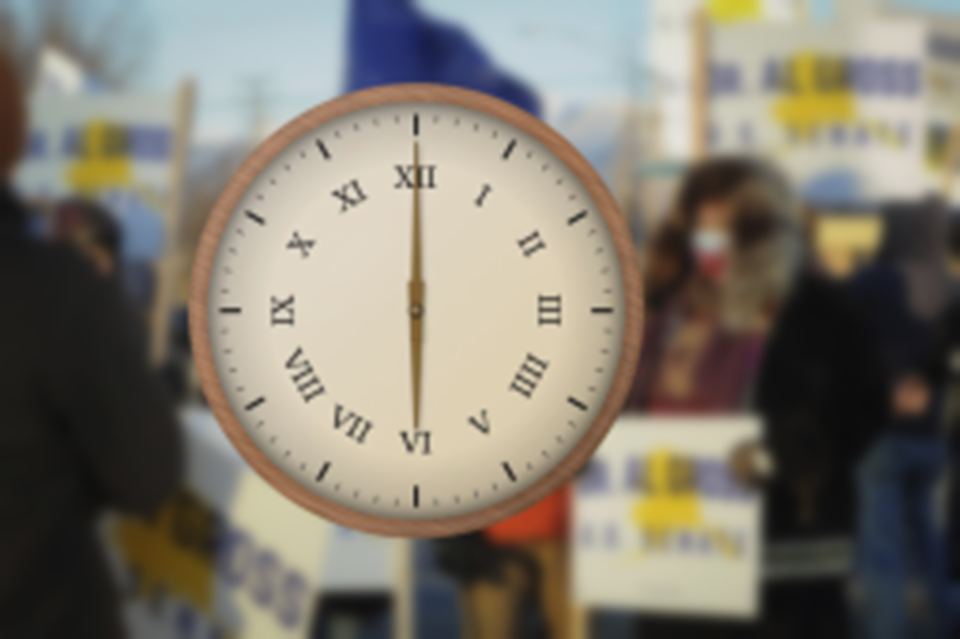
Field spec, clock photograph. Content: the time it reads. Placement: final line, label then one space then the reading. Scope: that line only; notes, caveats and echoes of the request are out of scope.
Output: 6:00
